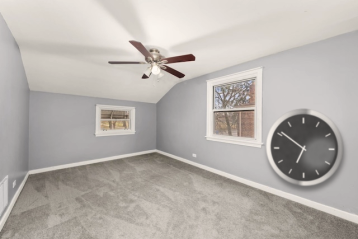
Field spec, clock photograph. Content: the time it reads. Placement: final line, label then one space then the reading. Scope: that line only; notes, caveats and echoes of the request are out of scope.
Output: 6:51
